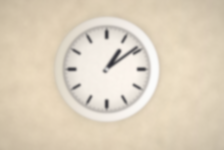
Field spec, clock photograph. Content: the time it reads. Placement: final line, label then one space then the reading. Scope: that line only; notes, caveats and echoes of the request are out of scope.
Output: 1:09
